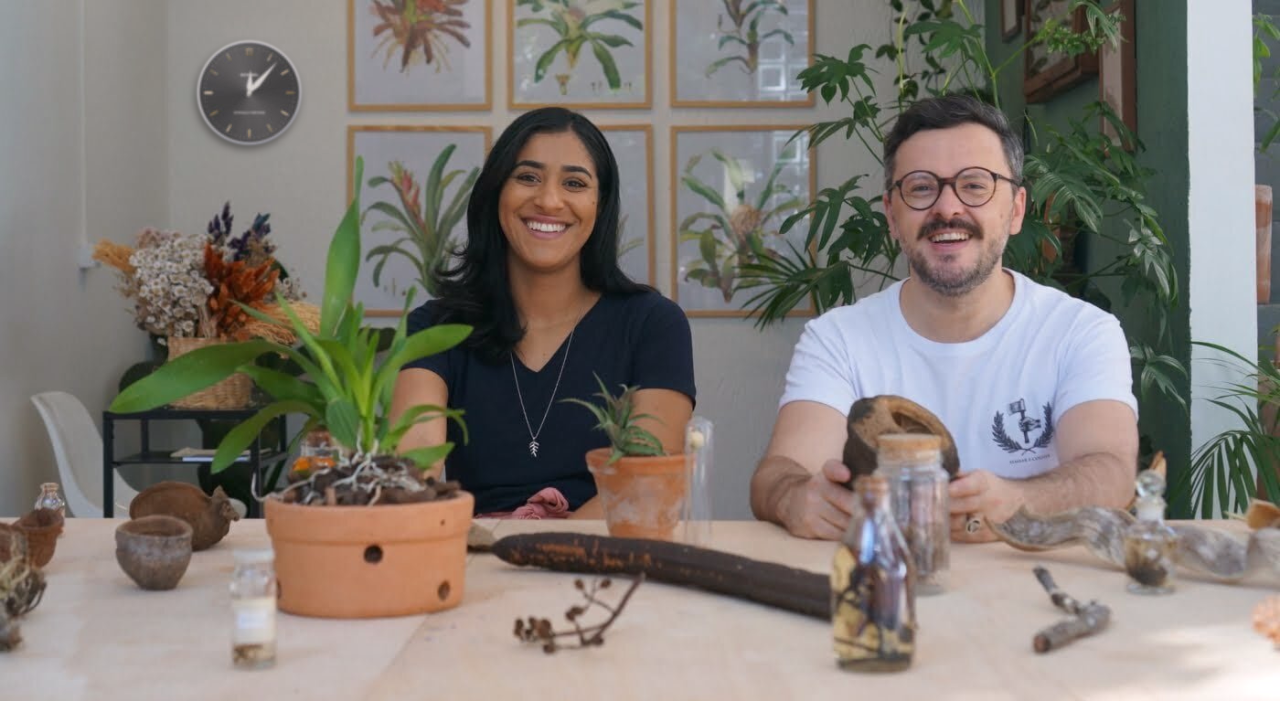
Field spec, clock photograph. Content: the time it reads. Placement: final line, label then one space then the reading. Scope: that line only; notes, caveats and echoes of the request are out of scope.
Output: 12:07
